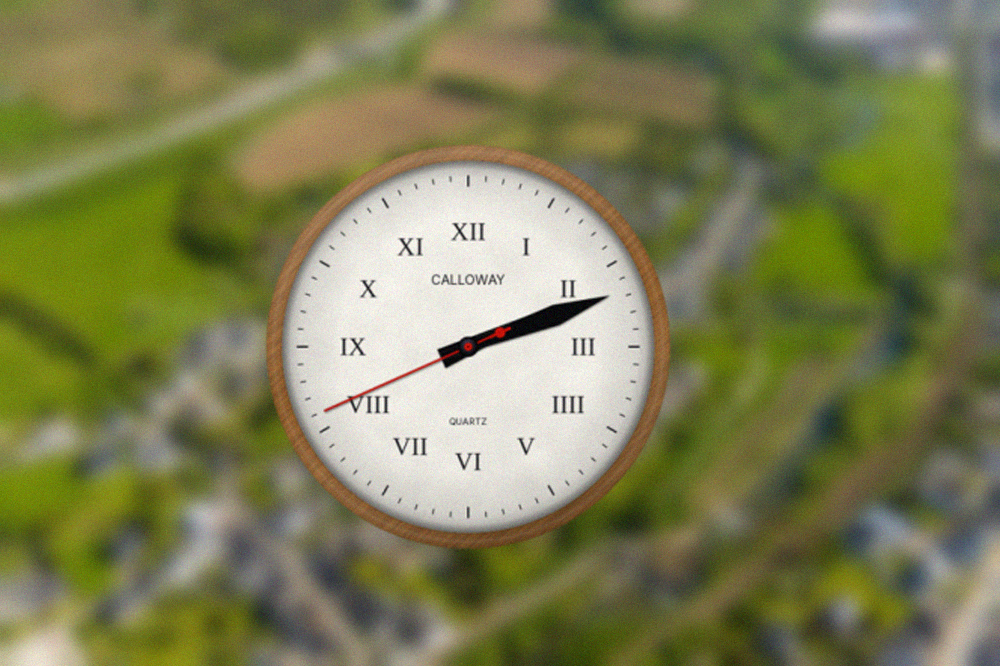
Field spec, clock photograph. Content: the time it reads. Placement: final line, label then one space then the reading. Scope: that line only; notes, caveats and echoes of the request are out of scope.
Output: 2:11:41
